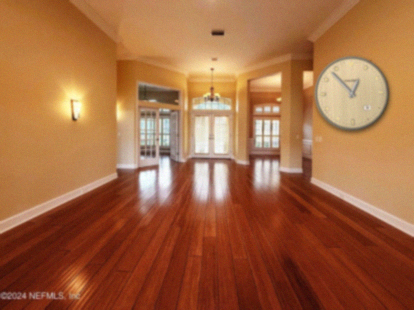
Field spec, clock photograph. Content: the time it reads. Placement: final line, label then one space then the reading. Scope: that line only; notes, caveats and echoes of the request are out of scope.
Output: 12:53
